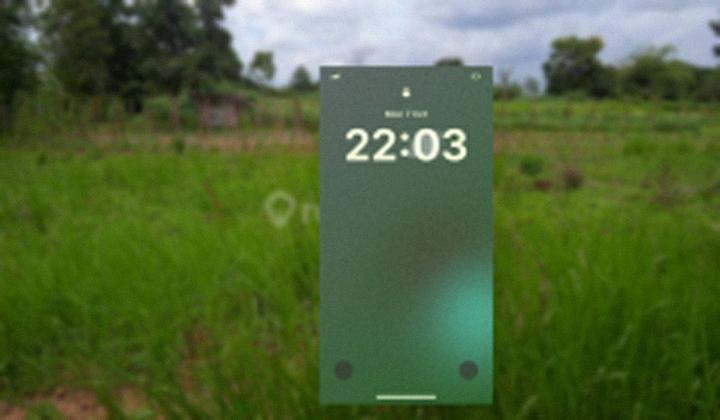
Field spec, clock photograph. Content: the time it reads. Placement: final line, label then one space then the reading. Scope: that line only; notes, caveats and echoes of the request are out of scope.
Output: 22:03
